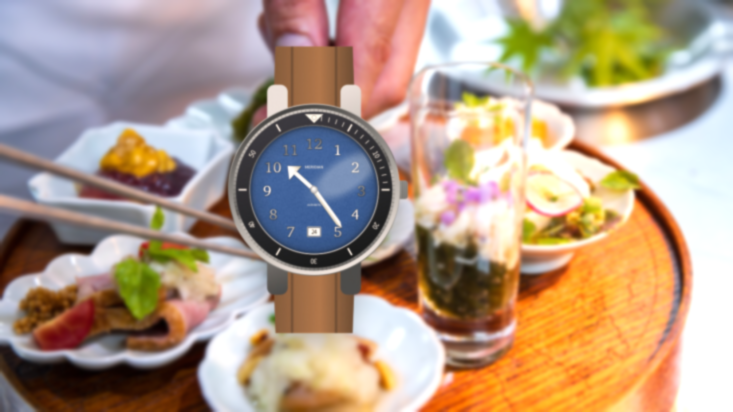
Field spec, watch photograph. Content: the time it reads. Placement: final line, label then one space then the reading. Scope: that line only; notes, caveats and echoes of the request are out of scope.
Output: 10:24
